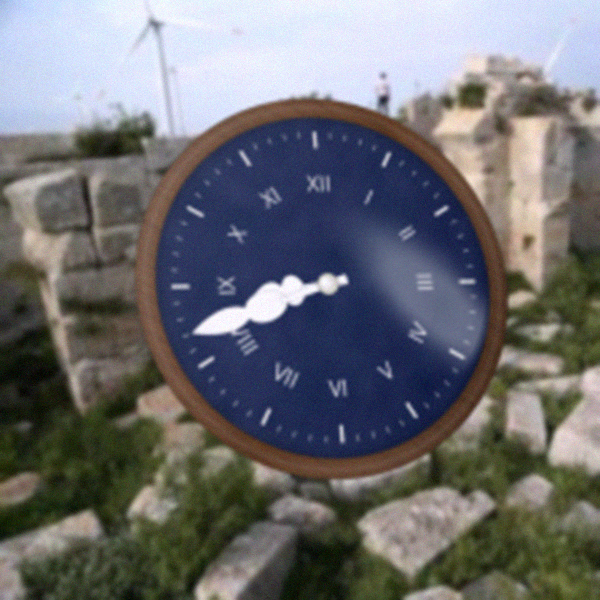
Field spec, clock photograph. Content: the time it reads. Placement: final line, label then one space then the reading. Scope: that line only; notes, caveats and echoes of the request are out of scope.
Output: 8:42
